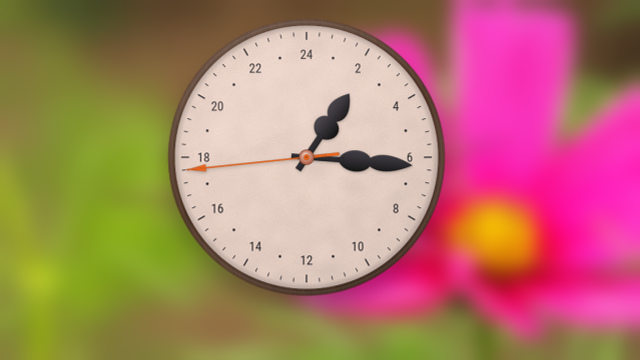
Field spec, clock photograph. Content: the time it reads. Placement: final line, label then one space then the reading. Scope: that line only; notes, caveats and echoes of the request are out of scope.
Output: 2:15:44
